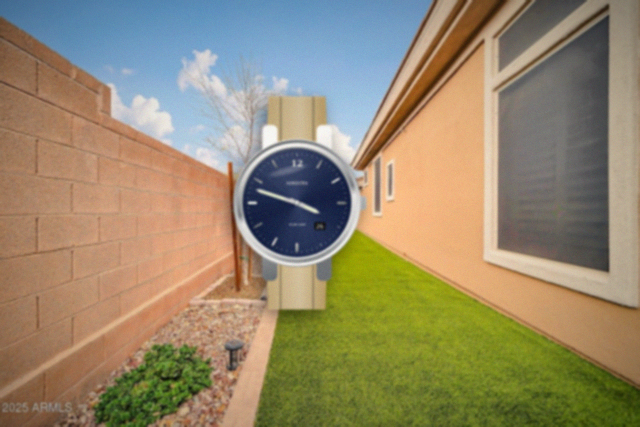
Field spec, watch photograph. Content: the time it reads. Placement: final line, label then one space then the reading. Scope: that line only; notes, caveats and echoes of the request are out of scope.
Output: 3:48
